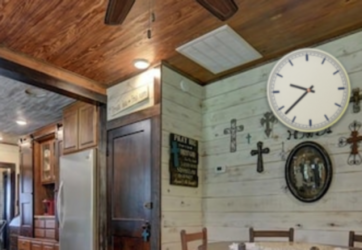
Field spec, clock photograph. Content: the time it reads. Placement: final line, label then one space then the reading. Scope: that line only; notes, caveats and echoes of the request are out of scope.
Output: 9:38
